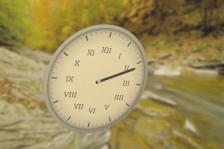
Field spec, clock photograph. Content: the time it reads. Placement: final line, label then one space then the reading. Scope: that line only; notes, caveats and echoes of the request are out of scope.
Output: 2:11
